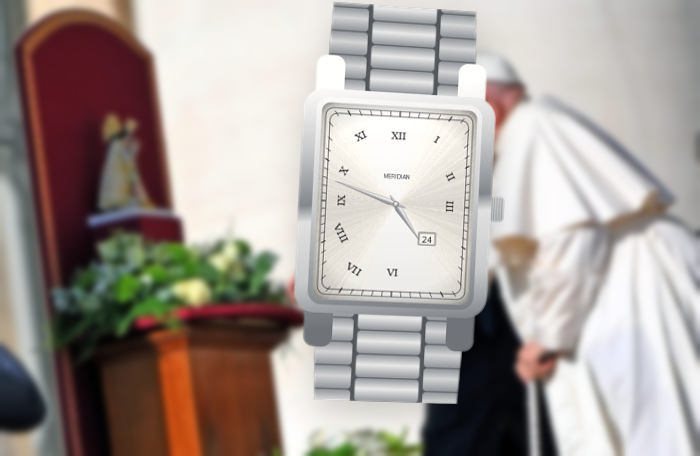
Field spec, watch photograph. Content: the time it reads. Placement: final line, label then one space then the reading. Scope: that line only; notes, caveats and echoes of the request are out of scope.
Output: 4:48
